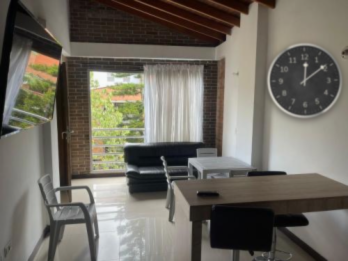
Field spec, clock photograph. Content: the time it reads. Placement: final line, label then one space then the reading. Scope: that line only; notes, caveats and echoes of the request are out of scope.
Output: 12:09
